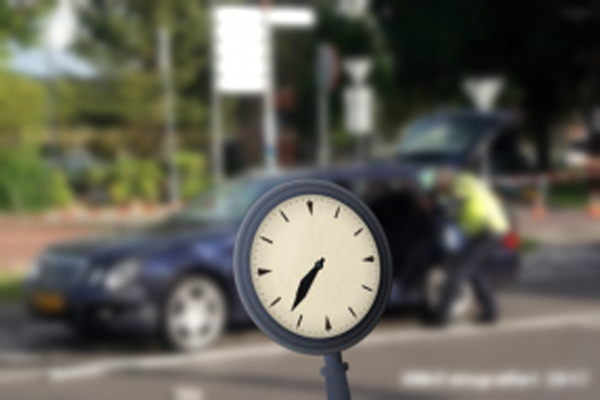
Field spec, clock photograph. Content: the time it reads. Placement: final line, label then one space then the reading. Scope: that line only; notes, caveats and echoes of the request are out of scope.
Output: 7:37
